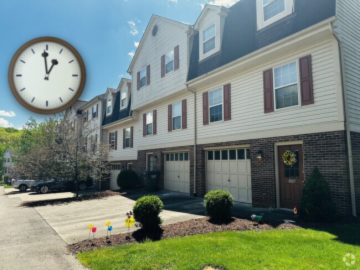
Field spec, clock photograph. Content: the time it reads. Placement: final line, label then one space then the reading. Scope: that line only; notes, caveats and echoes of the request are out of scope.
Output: 12:59
